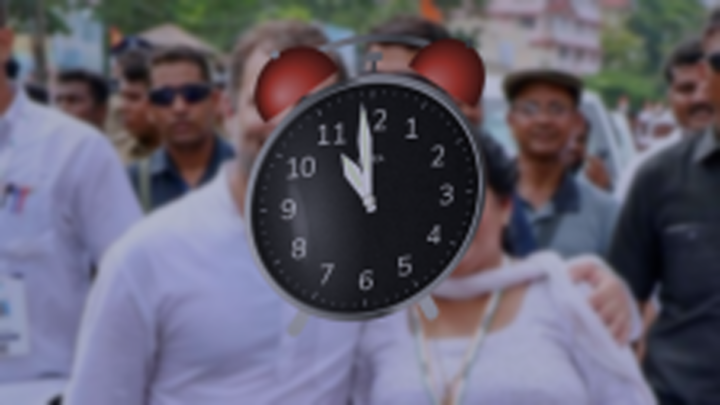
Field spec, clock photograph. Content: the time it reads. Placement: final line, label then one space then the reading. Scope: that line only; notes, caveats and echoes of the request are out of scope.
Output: 10:59
